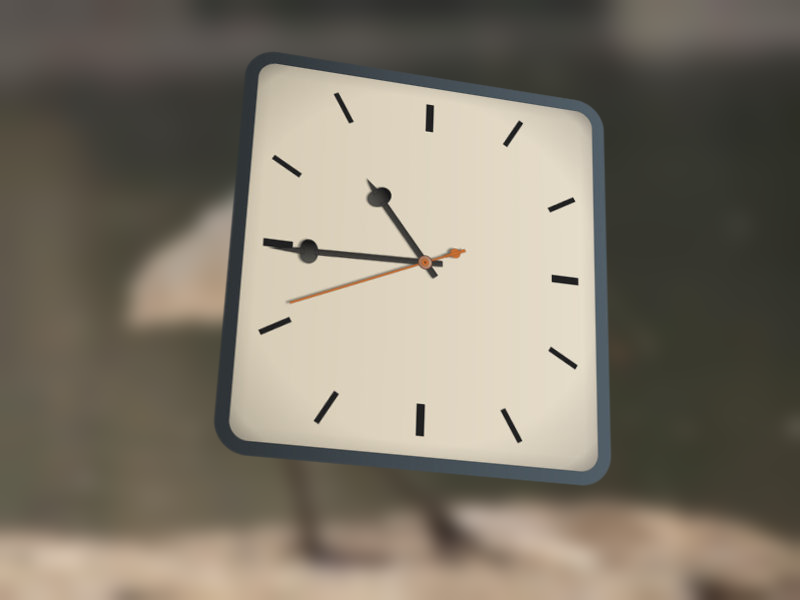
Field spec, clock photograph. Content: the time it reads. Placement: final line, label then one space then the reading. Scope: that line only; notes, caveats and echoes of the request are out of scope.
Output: 10:44:41
